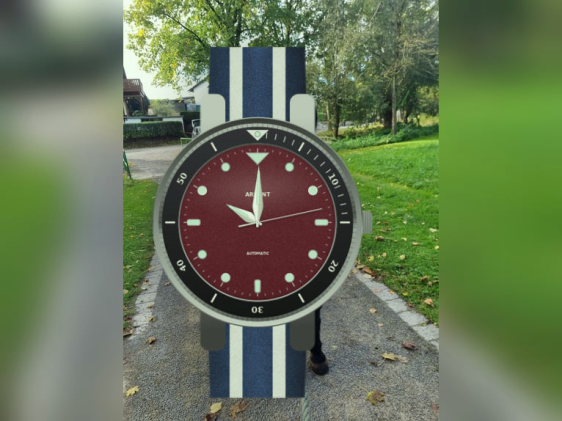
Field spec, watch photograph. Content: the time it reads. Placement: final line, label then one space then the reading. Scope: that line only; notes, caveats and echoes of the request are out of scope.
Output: 10:00:13
